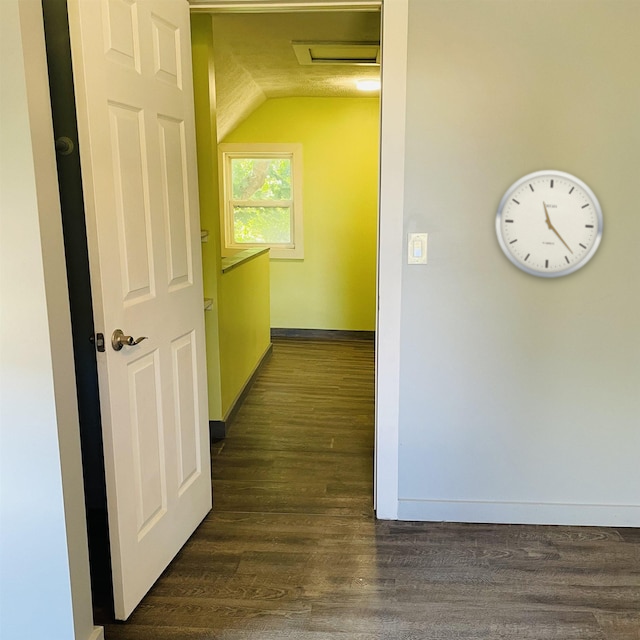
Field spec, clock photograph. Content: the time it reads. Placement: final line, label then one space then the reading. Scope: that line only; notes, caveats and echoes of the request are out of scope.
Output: 11:23
